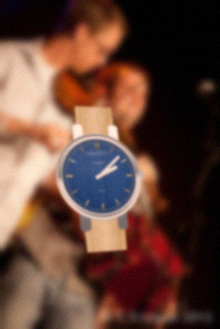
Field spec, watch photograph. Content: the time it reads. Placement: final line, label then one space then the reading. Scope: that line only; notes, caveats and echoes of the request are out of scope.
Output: 2:08
